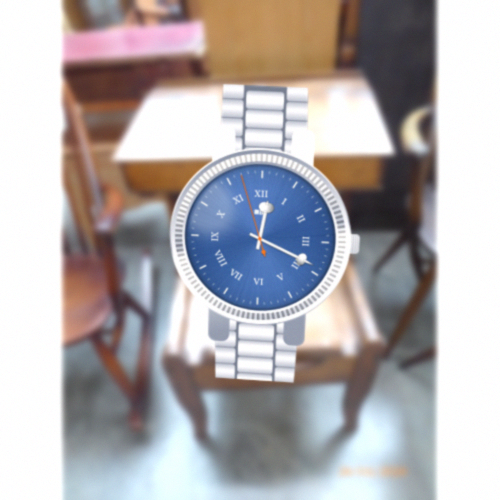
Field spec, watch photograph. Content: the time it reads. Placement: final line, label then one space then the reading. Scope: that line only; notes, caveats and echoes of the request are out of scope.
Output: 12:18:57
